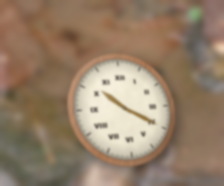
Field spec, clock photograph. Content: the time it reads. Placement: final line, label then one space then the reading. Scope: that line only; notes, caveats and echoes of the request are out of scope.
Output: 10:20
